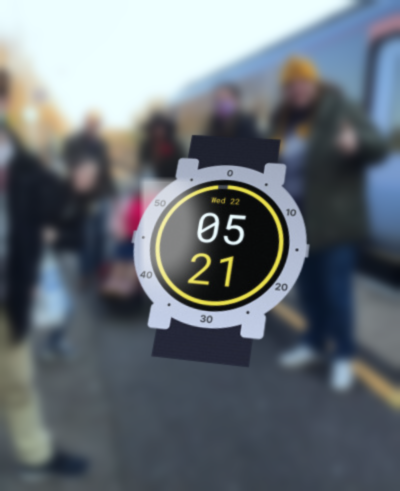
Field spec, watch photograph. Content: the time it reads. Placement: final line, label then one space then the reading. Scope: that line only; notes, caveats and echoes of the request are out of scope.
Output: 5:21
